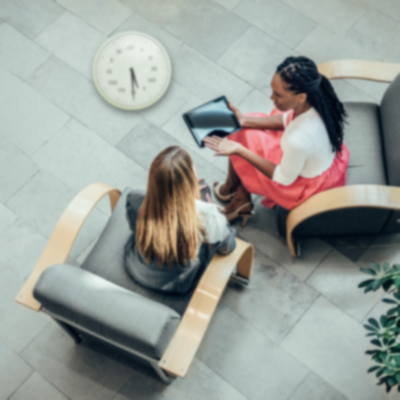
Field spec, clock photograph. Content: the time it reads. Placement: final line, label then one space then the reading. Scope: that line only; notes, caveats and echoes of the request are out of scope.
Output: 5:30
